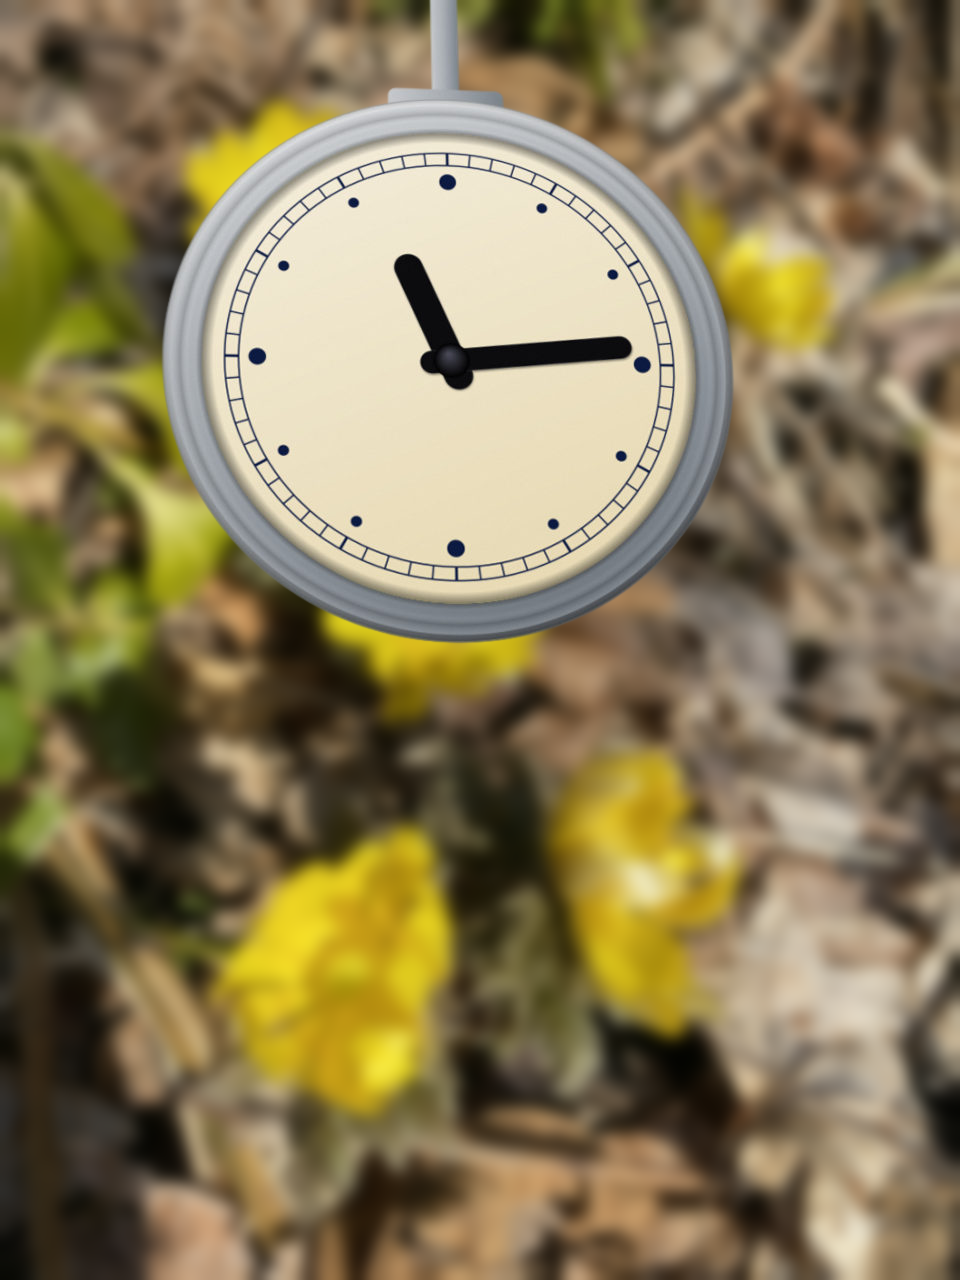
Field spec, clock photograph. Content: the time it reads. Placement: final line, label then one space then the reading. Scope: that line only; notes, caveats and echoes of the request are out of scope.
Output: 11:14
